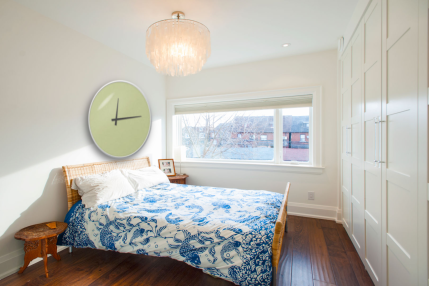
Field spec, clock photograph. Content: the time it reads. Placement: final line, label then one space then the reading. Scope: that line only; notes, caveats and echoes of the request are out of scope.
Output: 12:14
